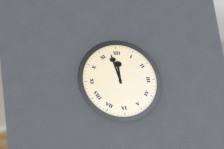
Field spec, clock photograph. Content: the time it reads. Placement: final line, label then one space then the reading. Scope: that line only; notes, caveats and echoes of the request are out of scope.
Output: 11:58
